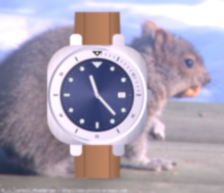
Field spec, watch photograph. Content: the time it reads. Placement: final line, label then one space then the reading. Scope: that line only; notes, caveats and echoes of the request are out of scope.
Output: 11:23
